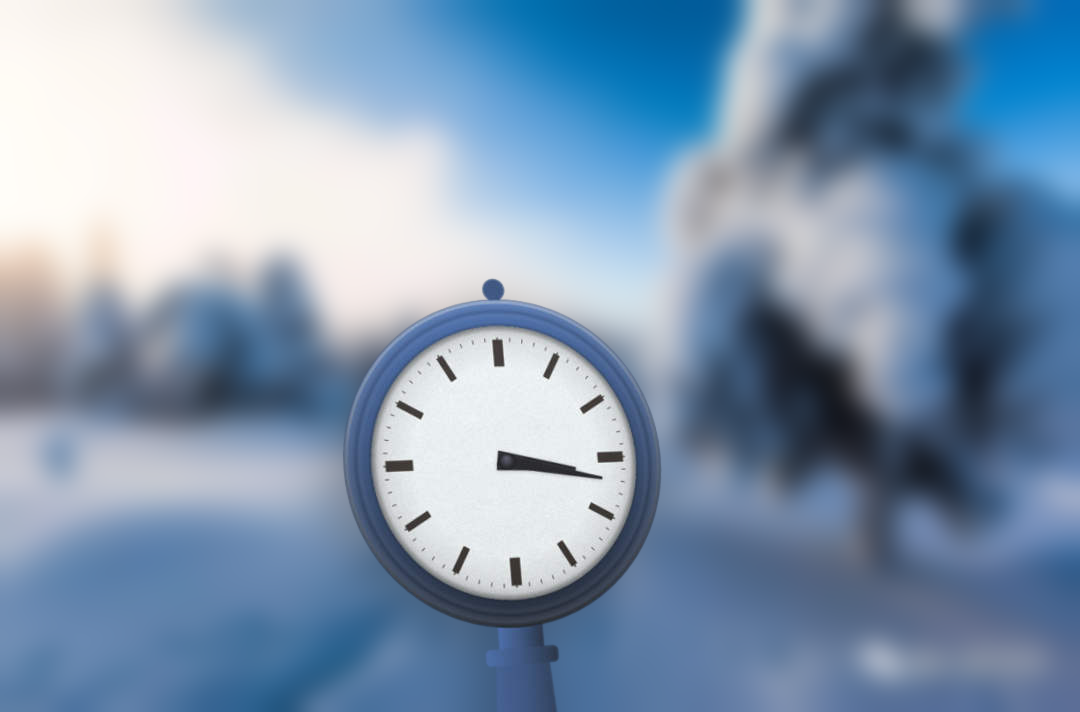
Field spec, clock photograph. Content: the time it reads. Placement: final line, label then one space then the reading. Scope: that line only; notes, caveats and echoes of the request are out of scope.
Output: 3:17
